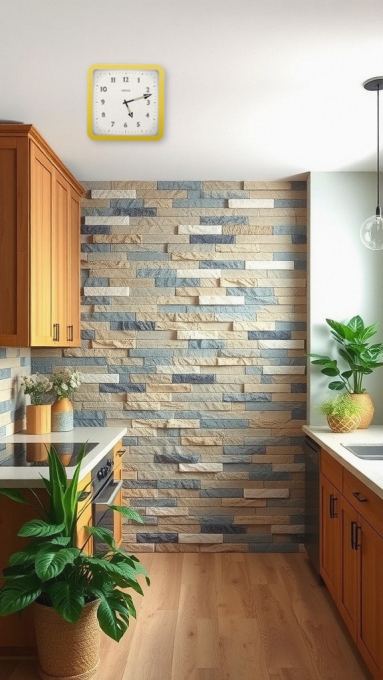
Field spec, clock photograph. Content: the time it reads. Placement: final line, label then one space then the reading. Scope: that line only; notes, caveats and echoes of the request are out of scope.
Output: 5:12
